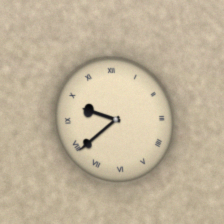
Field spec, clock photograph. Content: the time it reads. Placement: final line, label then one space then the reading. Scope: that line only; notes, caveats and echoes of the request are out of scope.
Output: 9:39
